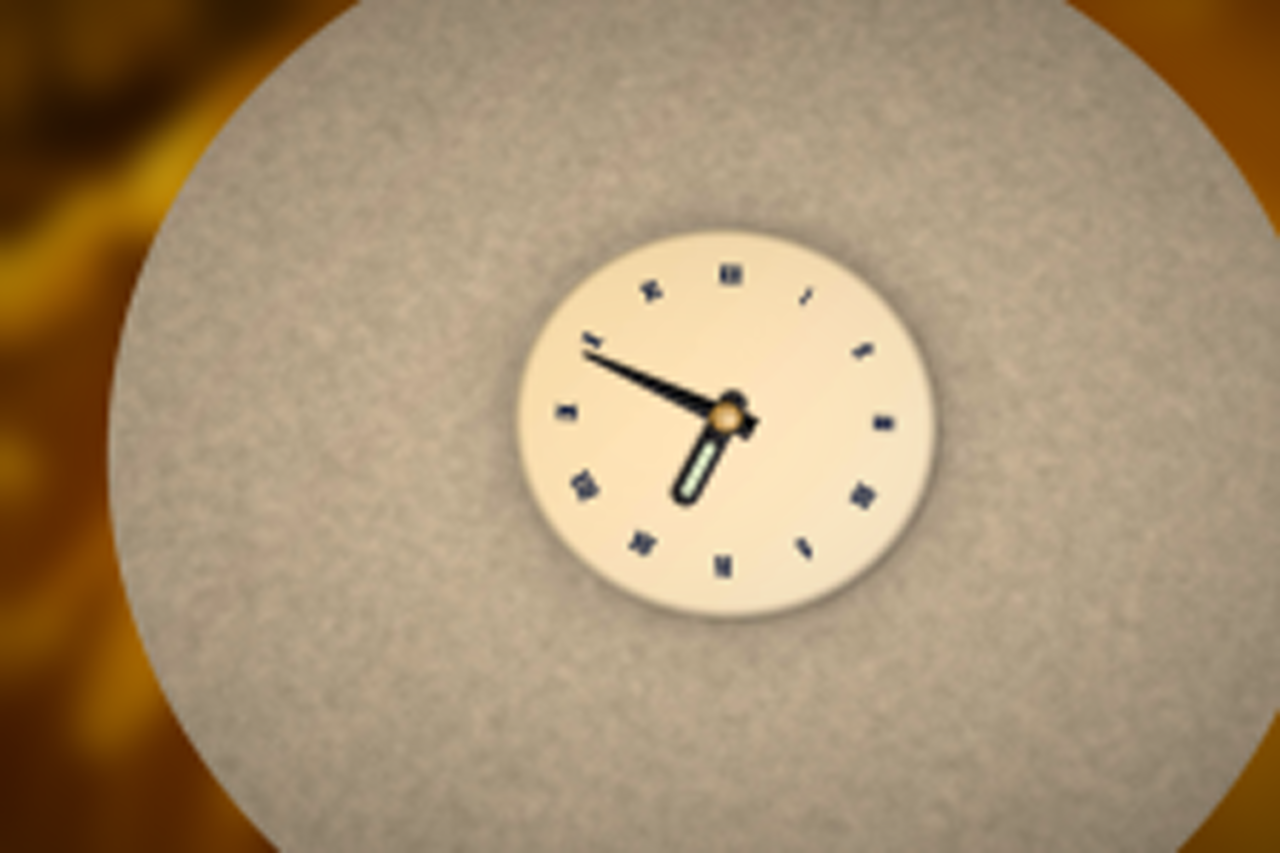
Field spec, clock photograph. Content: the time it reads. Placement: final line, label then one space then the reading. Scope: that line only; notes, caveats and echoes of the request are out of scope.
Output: 6:49
